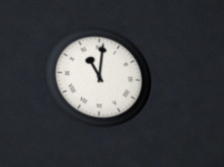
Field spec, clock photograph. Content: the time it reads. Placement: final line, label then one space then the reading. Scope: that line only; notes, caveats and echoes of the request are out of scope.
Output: 11:01
